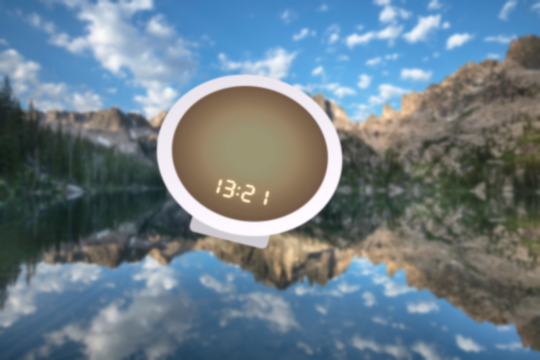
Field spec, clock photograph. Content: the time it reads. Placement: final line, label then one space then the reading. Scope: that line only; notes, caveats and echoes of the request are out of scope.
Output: 13:21
